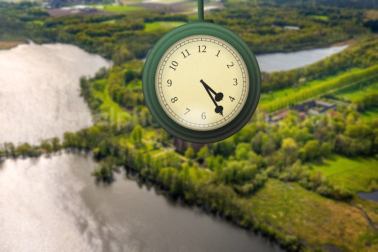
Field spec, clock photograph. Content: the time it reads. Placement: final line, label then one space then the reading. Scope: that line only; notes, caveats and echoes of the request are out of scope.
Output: 4:25
